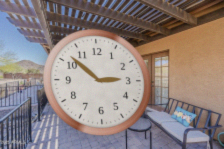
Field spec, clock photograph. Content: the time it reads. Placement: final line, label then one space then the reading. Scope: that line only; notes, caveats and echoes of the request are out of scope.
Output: 2:52
